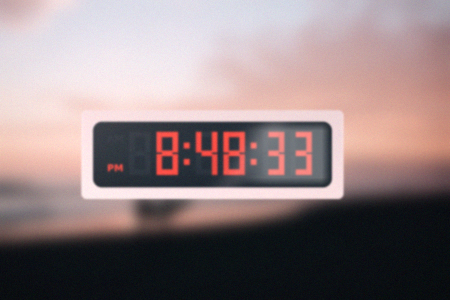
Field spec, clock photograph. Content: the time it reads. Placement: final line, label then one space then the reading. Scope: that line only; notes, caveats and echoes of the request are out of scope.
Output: 8:48:33
